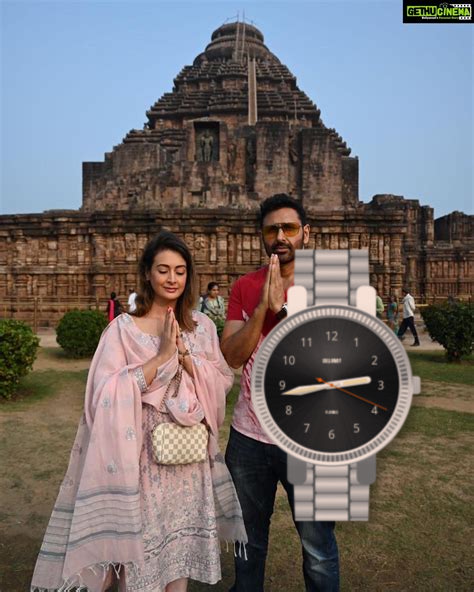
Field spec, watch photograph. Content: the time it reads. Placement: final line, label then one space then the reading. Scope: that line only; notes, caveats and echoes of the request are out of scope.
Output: 2:43:19
